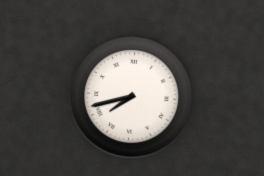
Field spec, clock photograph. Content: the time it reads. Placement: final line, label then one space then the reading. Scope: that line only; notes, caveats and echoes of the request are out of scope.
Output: 7:42
